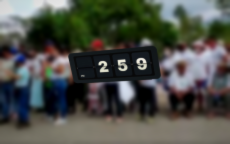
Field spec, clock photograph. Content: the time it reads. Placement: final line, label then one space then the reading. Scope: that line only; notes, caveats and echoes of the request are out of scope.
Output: 2:59
